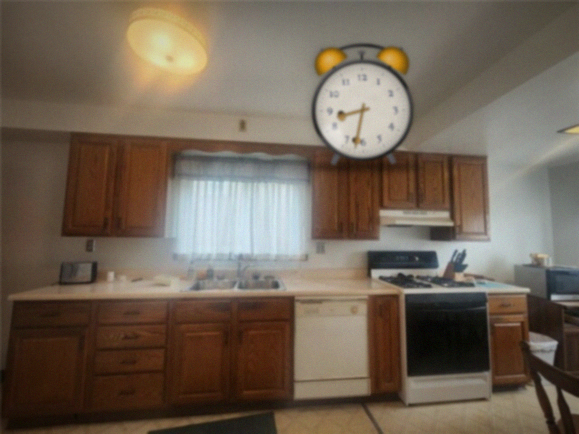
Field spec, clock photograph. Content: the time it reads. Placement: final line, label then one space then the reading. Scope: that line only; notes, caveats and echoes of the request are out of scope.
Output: 8:32
